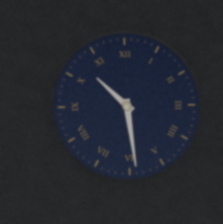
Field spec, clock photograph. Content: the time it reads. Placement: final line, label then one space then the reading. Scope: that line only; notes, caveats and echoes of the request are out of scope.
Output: 10:29
